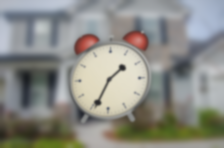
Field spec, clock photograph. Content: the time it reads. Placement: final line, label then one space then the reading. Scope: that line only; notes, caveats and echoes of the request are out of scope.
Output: 1:34
